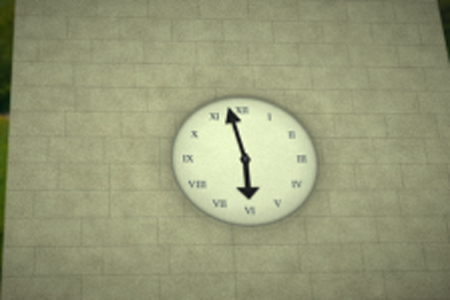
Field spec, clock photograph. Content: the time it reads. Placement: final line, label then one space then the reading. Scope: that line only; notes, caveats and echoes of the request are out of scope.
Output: 5:58
